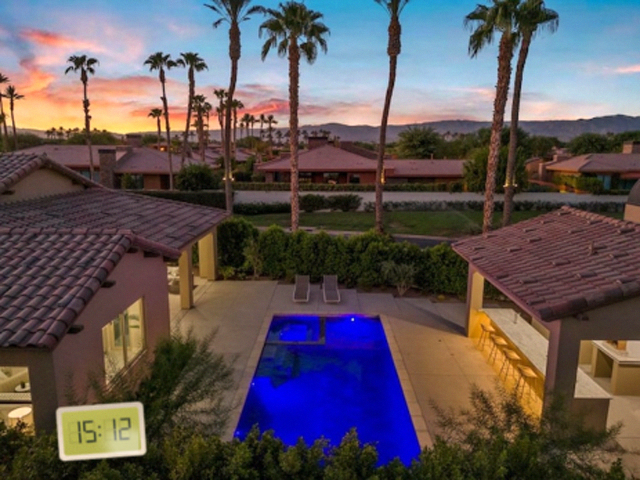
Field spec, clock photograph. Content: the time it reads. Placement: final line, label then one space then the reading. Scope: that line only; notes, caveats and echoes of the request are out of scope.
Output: 15:12
